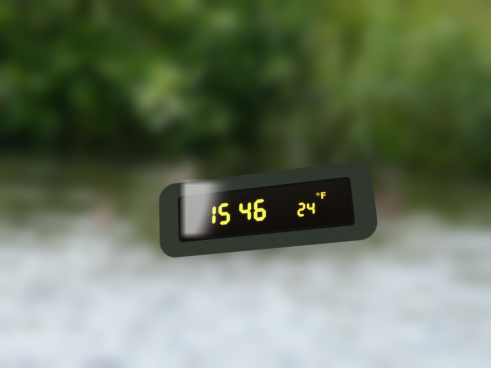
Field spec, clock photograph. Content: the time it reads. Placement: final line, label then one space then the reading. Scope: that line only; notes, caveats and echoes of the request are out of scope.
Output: 15:46
